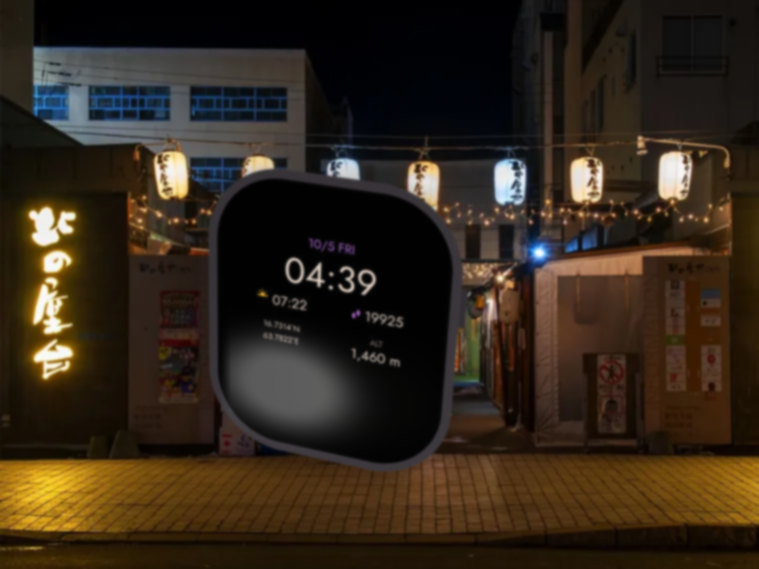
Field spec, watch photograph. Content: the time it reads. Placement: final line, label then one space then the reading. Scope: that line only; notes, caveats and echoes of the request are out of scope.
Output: 4:39
